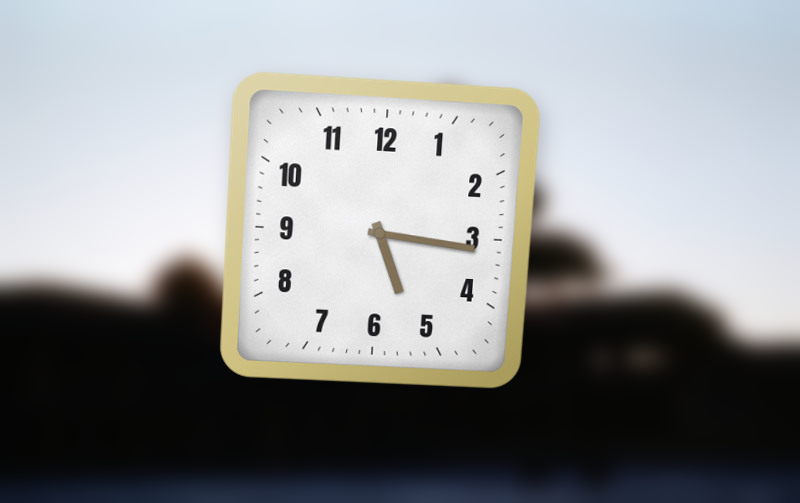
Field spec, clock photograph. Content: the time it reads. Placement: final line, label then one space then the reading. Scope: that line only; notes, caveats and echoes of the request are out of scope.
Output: 5:16
